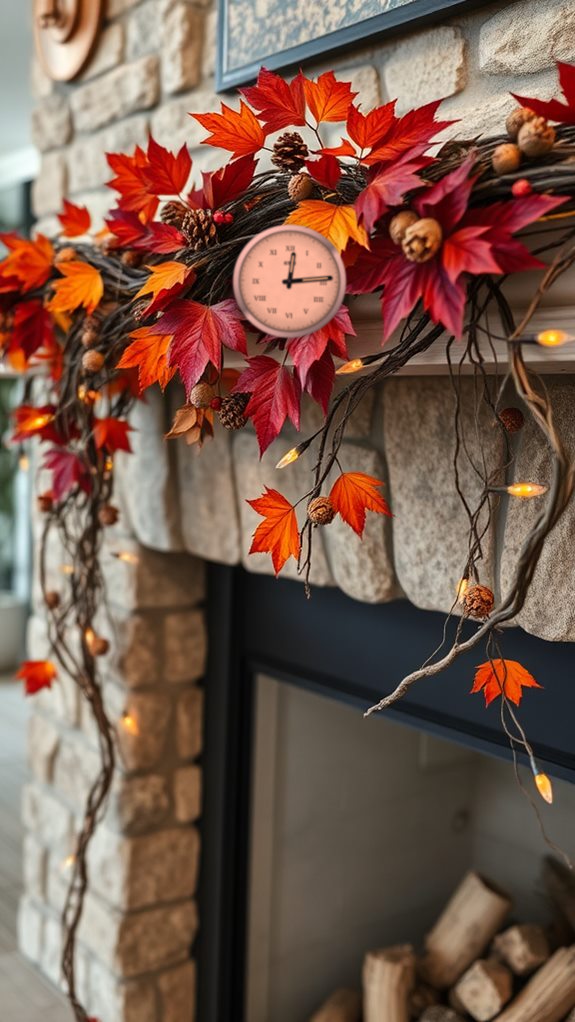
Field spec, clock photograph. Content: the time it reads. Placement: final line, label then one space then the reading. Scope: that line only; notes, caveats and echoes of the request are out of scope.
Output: 12:14
